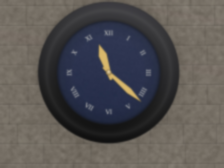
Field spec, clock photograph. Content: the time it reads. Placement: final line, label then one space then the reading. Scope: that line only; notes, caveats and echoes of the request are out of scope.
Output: 11:22
